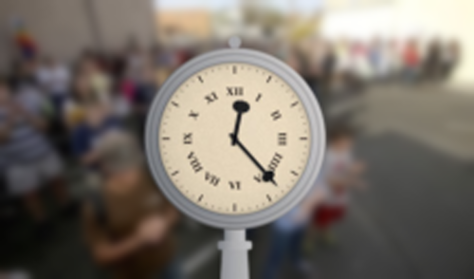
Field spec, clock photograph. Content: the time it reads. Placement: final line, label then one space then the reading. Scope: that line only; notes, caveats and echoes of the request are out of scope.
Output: 12:23
